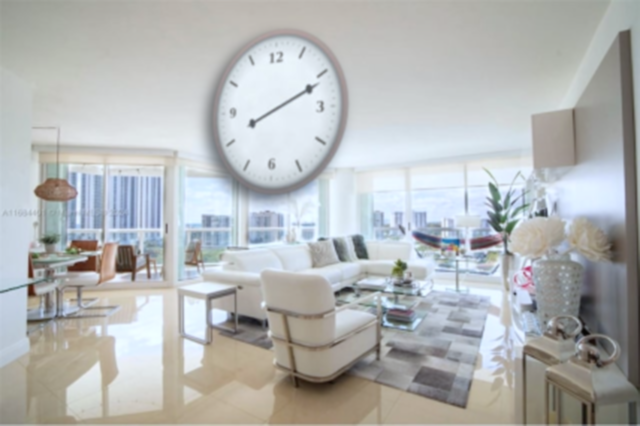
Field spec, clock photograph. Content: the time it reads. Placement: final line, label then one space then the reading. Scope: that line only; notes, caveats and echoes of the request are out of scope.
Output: 8:11
